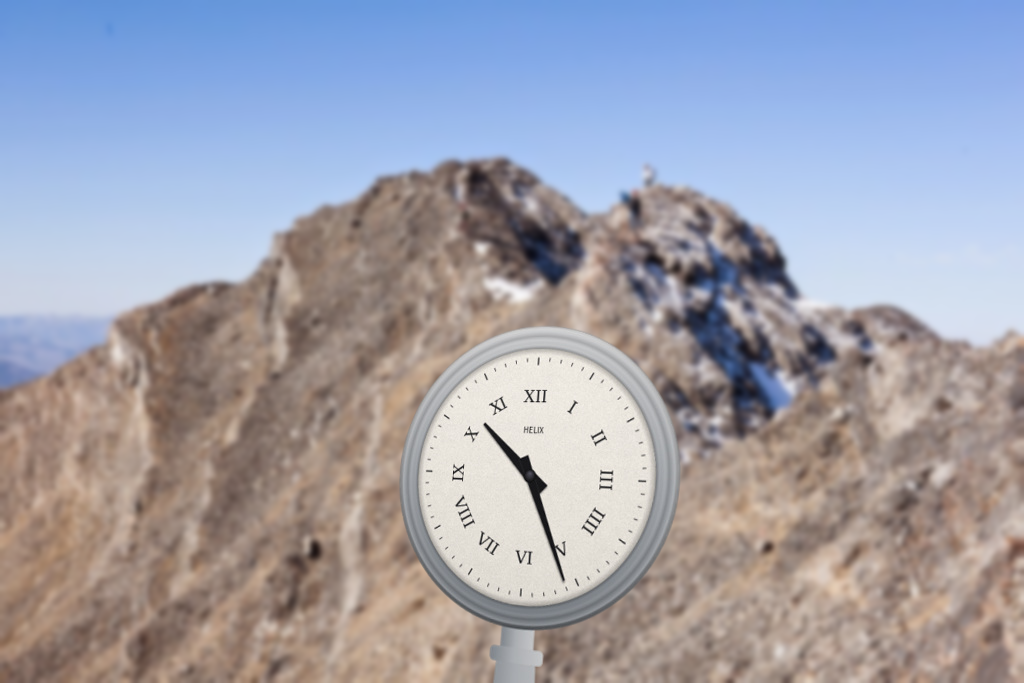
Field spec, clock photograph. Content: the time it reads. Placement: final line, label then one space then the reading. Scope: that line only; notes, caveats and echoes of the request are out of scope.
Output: 10:26
